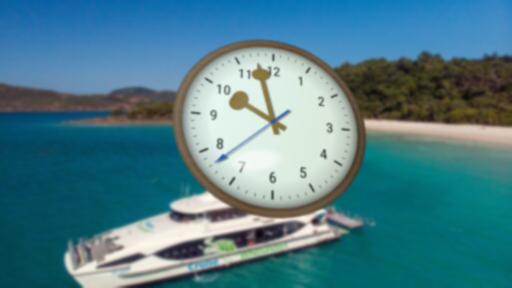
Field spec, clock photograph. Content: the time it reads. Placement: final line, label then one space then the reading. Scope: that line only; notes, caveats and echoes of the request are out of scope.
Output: 9:57:38
